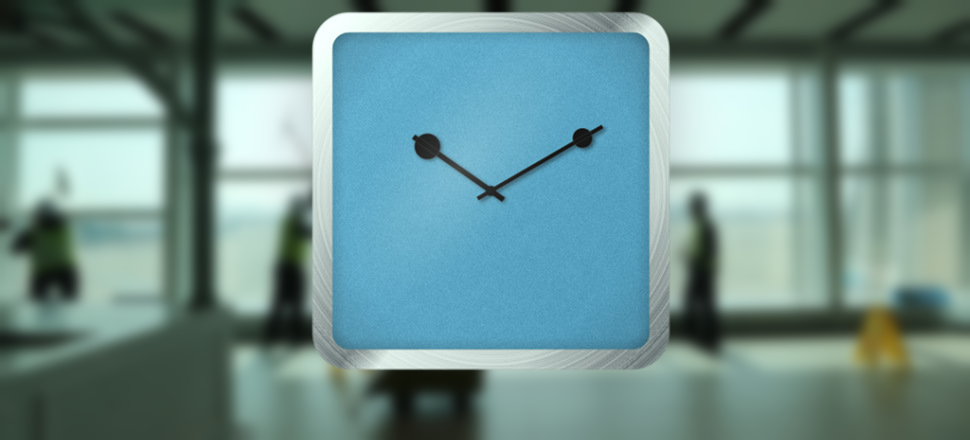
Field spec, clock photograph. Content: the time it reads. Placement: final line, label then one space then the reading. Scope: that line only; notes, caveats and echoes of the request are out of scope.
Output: 10:10
